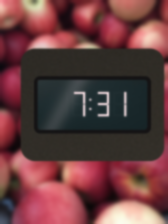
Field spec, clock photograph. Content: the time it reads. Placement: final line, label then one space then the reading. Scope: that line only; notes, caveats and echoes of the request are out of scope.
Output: 7:31
